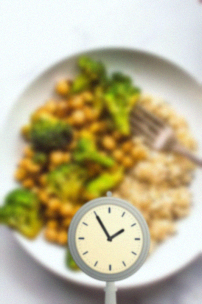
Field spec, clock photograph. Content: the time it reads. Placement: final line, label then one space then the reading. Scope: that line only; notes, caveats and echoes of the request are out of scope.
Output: 1:55
